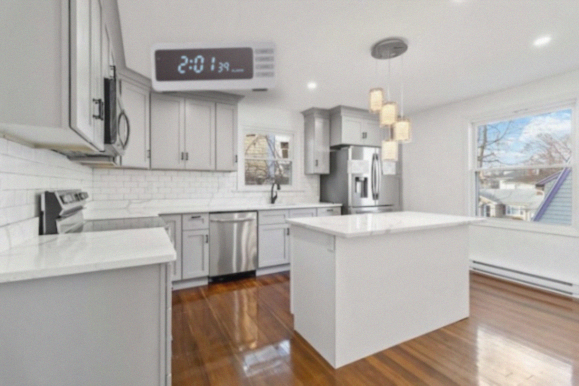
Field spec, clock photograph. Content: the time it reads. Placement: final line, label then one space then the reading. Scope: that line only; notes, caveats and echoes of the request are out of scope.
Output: 2:01
